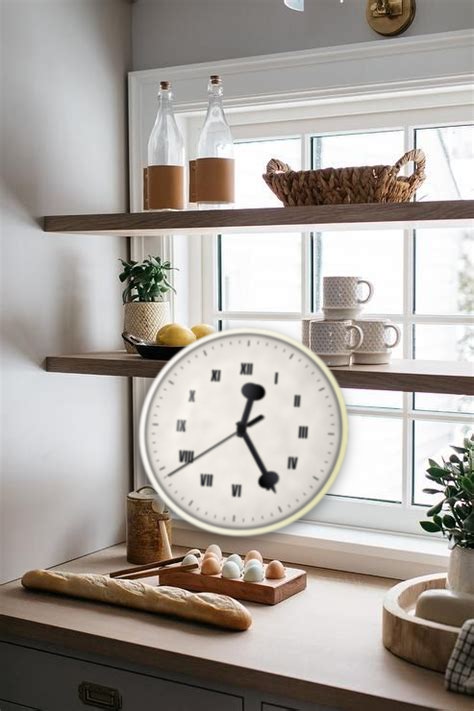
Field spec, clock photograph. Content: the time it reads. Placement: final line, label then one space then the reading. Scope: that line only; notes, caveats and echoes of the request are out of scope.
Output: 12:24:39
